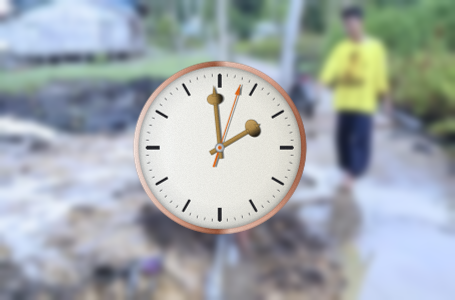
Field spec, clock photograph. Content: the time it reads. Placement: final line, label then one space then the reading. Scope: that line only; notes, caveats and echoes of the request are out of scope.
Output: 1:59:03
